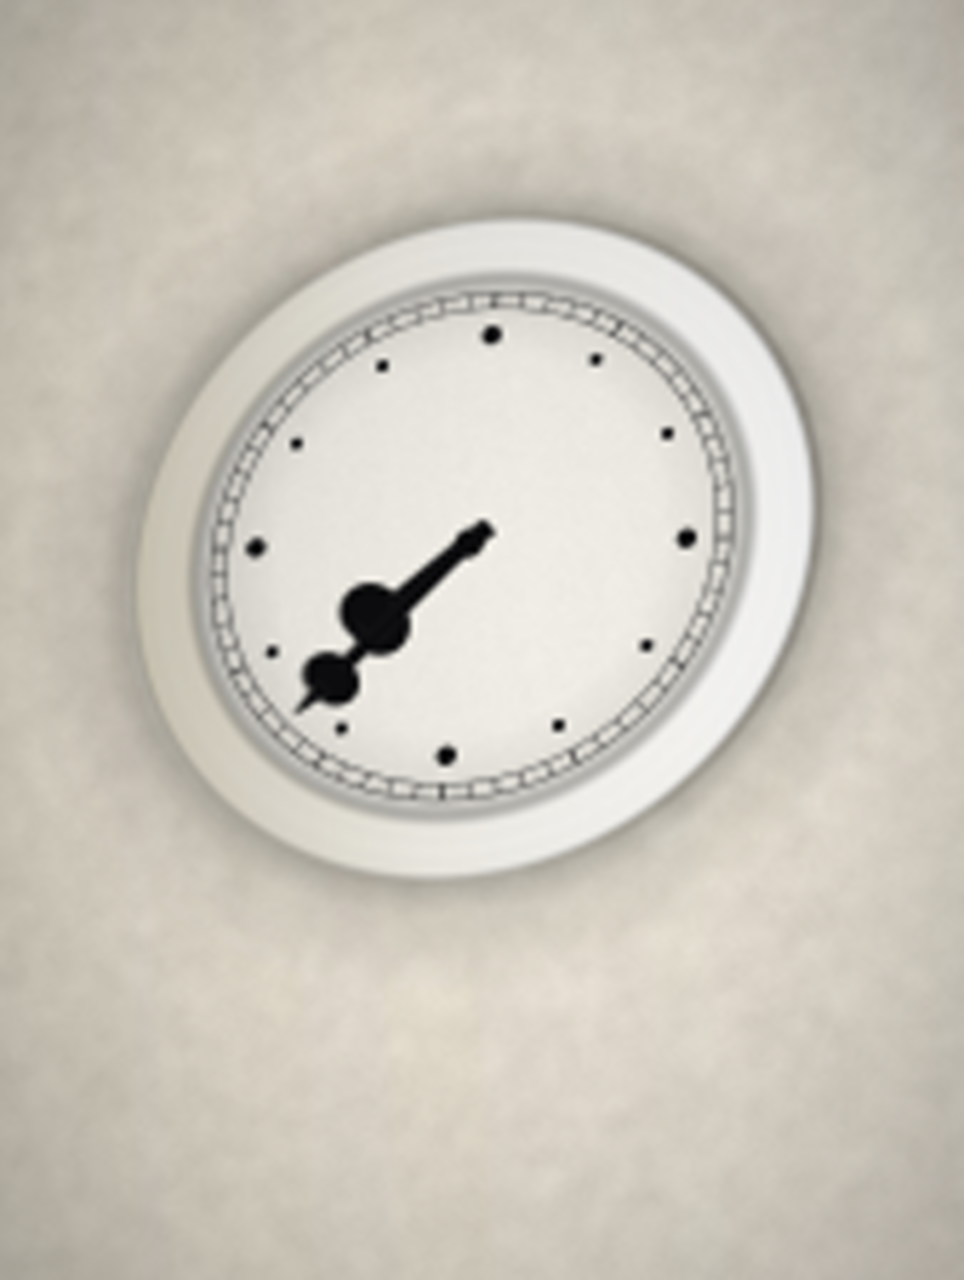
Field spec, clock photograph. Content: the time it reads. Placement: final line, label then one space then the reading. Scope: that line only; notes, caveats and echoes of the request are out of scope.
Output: 7:37
